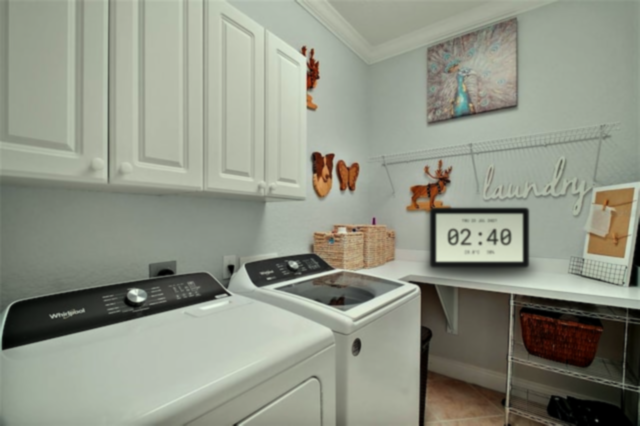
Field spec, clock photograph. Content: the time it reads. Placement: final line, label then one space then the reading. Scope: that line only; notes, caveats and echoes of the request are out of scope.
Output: 2:40
